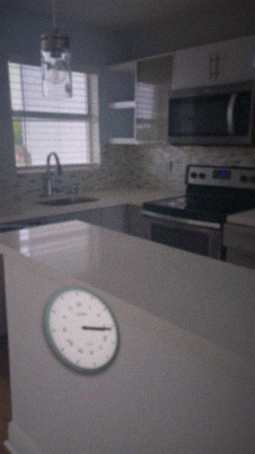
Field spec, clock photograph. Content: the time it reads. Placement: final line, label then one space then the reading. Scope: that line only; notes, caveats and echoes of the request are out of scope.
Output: 3:16
